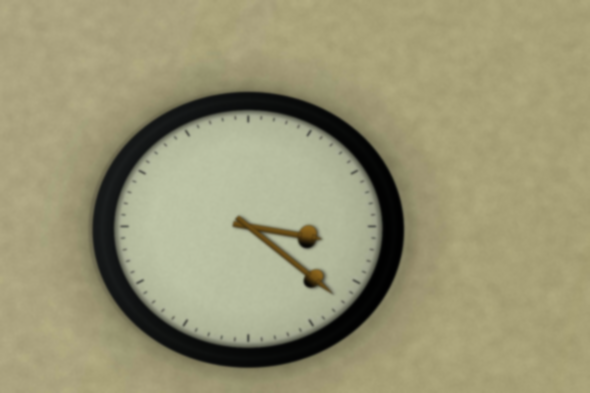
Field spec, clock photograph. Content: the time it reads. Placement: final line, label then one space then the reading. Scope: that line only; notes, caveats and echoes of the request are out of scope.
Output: 3:22
